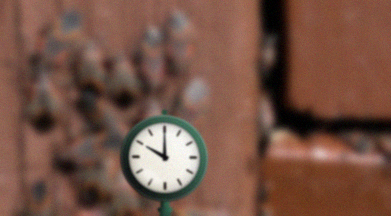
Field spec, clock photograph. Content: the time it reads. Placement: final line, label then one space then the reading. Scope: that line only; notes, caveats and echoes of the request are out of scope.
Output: 10:00
